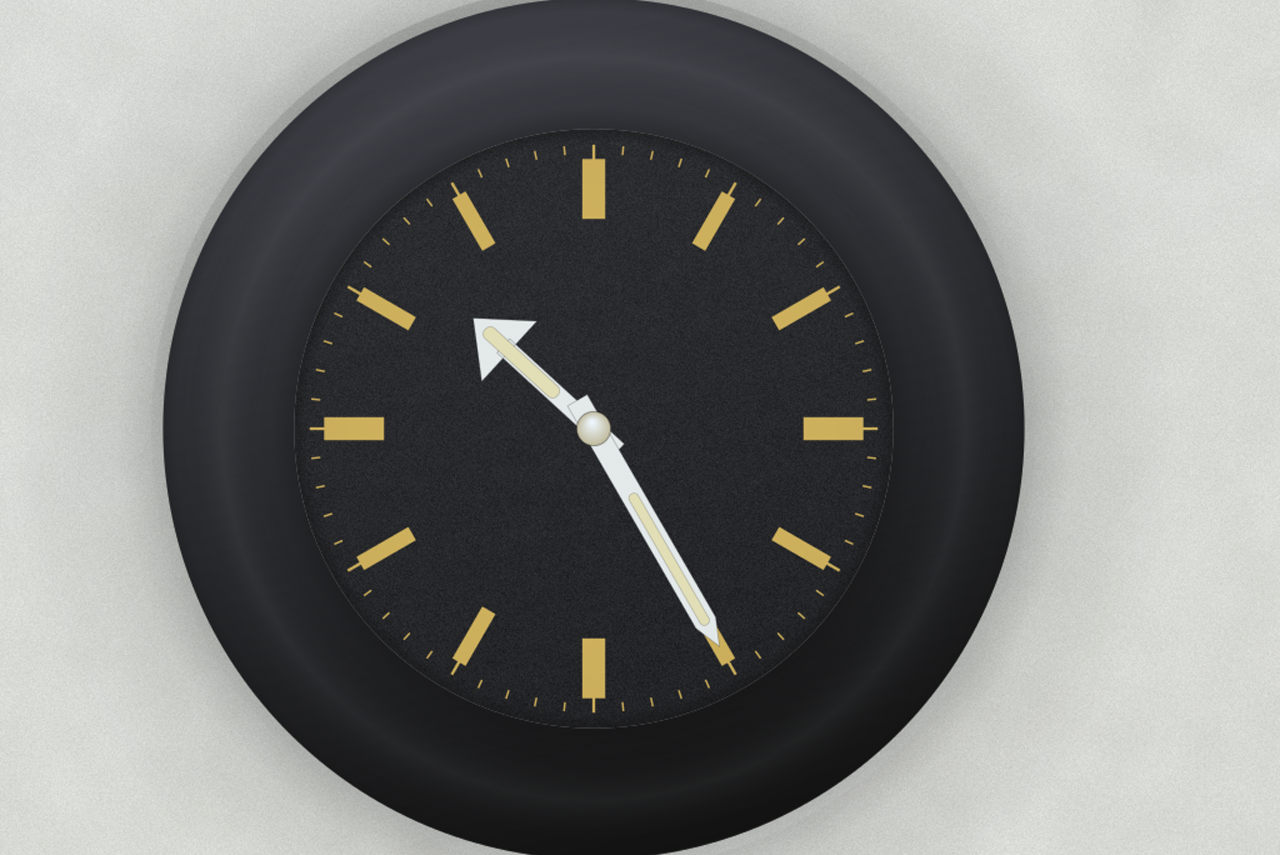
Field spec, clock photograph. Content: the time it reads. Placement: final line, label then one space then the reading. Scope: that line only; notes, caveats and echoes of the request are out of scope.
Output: 10:25
